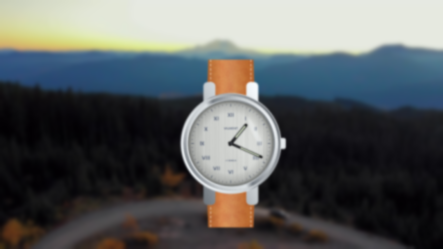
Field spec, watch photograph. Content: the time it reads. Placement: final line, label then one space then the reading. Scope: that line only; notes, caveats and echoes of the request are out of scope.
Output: 1:19
